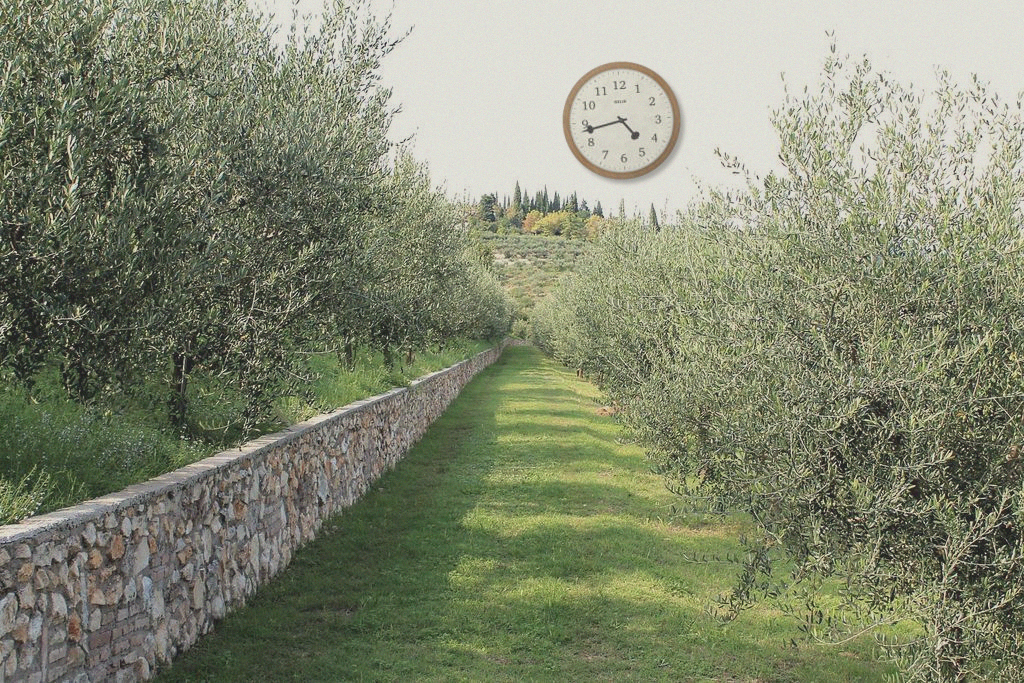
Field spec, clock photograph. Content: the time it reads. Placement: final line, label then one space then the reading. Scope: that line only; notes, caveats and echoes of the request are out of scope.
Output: 4:43
